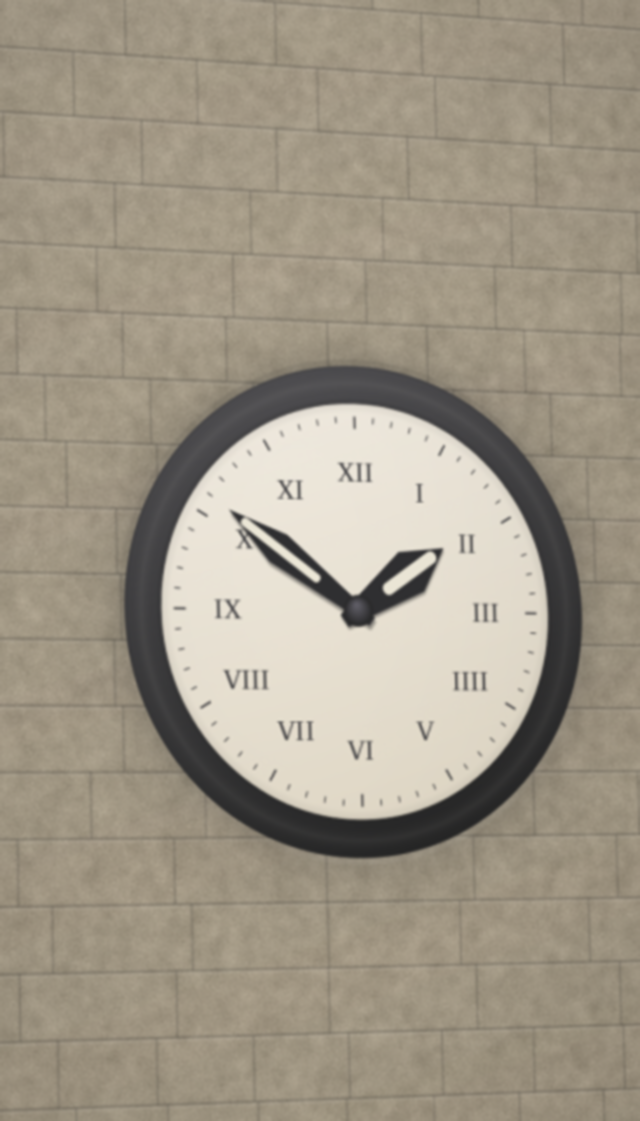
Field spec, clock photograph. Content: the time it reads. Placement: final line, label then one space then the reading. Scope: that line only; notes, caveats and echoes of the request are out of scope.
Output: 1:51
